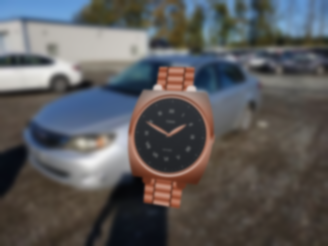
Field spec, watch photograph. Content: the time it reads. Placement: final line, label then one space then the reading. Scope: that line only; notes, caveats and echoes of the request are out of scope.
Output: 1:49
